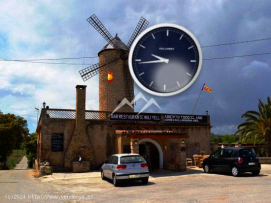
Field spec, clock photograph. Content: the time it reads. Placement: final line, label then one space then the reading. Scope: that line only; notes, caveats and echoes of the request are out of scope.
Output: 9:44
